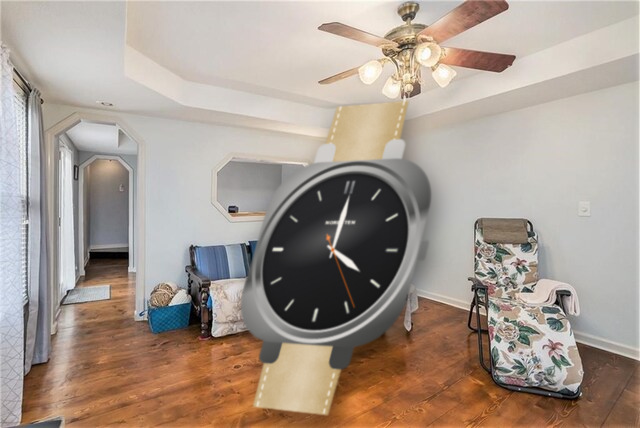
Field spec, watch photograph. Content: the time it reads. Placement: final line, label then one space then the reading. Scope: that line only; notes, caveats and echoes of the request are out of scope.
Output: 4:00:24
